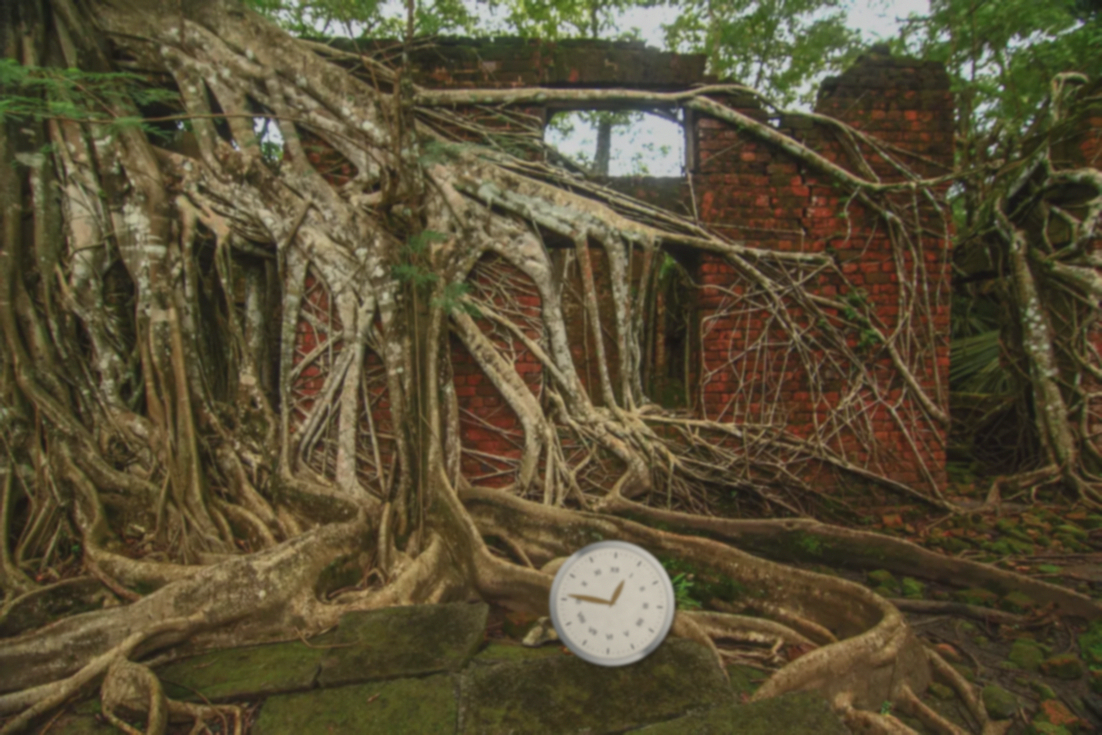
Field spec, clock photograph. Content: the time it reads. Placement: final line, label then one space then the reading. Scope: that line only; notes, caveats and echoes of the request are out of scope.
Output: 12:46
